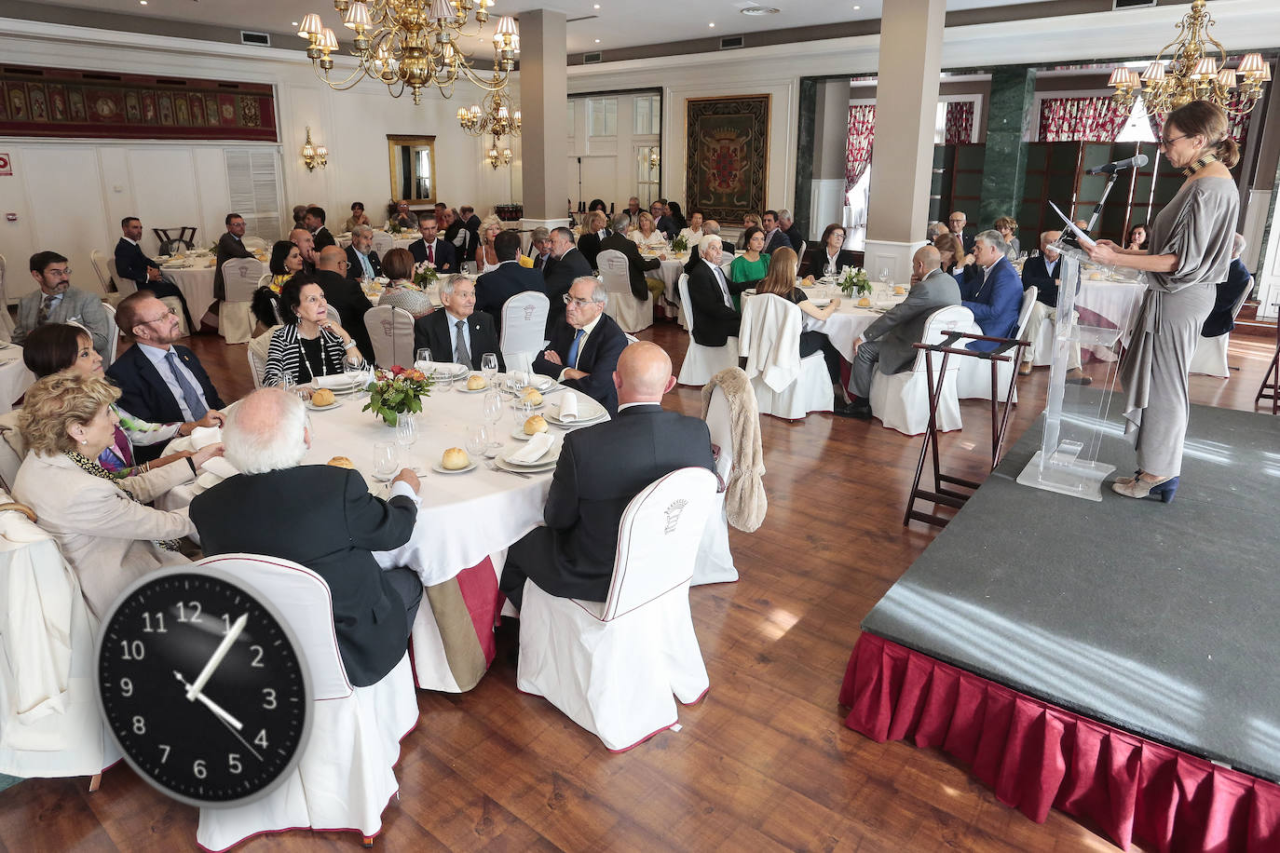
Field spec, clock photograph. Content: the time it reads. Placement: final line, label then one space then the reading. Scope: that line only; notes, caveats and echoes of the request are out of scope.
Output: 4:06:22
